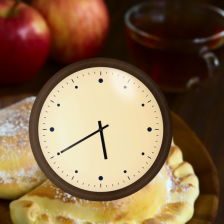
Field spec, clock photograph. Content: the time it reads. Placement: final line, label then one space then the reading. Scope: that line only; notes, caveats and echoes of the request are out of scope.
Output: 5:40
